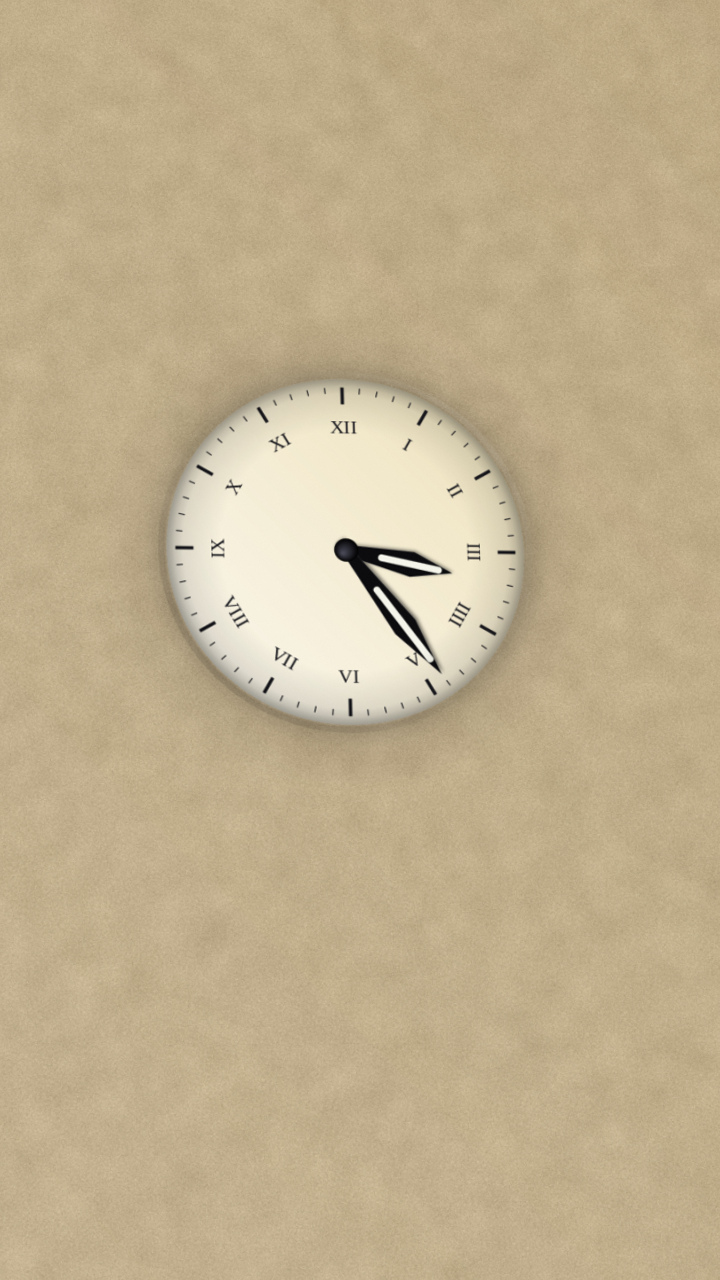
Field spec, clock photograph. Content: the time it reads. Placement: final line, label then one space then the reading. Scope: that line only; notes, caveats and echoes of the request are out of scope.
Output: 3:24
